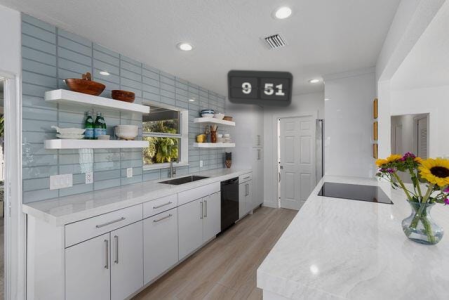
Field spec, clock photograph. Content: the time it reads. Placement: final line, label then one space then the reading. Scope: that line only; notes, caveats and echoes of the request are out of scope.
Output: 9:51
